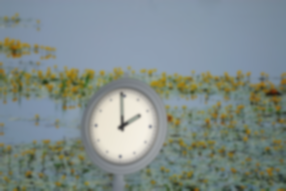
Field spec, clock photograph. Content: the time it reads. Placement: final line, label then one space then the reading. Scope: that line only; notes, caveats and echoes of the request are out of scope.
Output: 1:59
